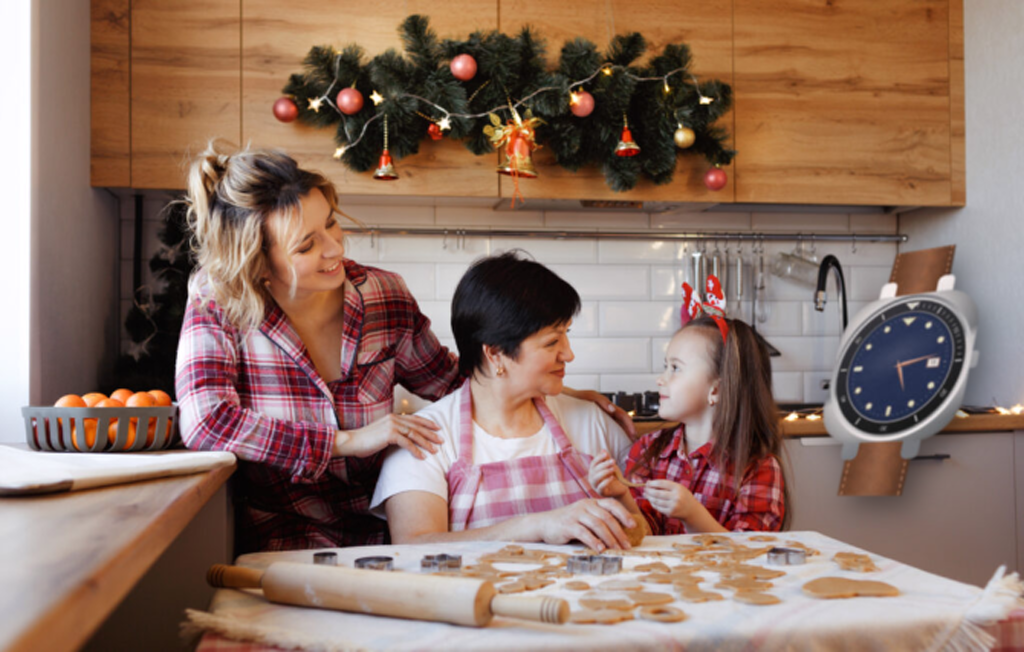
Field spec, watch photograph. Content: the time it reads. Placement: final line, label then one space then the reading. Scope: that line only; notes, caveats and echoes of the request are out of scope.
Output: 5:13
